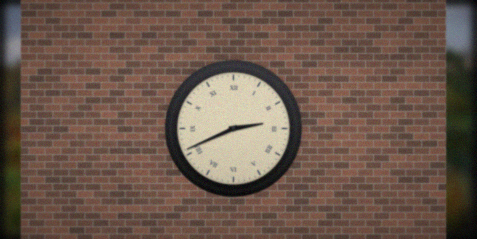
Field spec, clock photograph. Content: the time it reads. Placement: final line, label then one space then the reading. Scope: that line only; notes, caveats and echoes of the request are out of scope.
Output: 2:41
